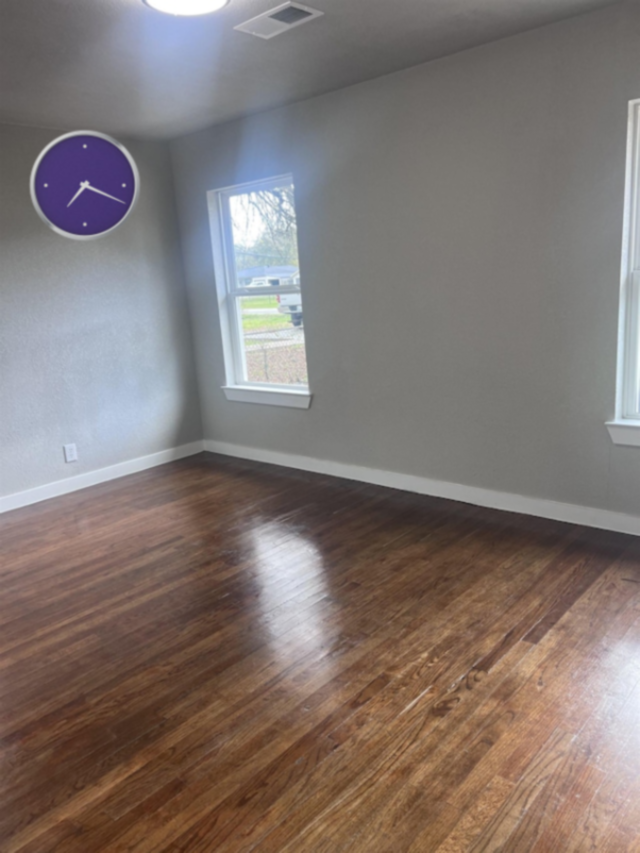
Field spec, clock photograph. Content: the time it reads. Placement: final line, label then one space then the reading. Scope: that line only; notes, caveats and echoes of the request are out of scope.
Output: 7:19
